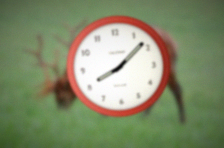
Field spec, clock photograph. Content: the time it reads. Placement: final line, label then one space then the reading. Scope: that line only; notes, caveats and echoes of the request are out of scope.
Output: 8:08
